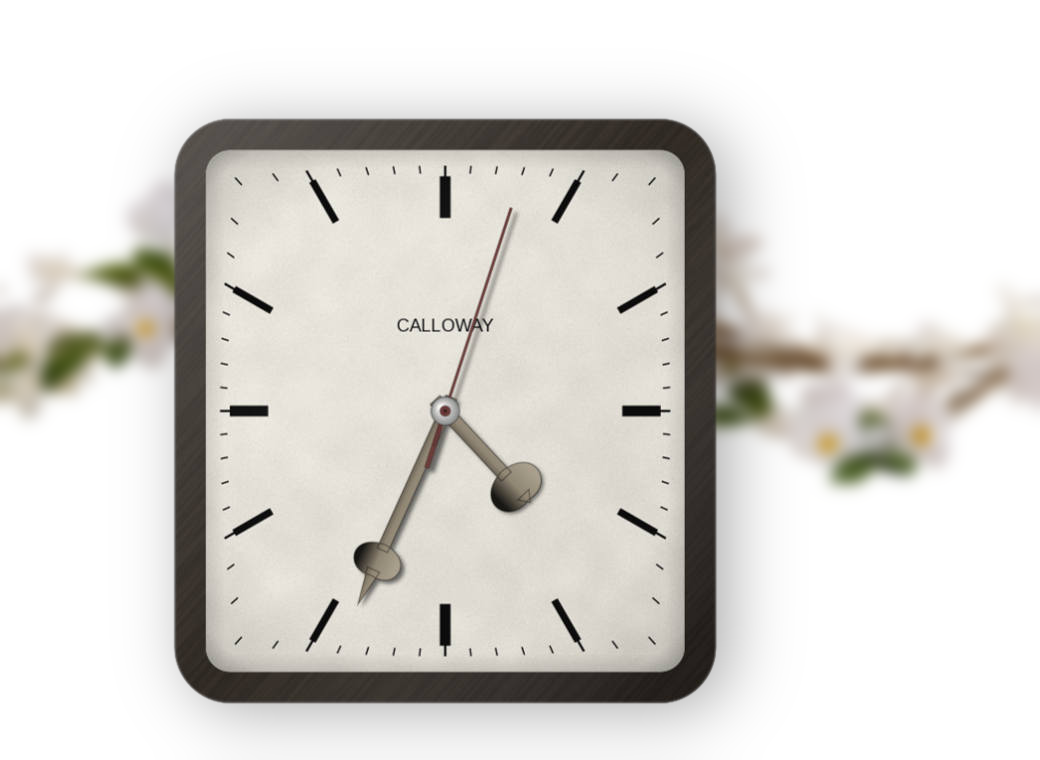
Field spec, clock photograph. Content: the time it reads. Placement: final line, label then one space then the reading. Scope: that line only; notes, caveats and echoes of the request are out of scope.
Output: 4:34:03
